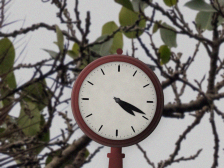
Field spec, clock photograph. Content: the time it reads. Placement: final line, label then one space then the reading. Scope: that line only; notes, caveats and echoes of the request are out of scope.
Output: 4:19
